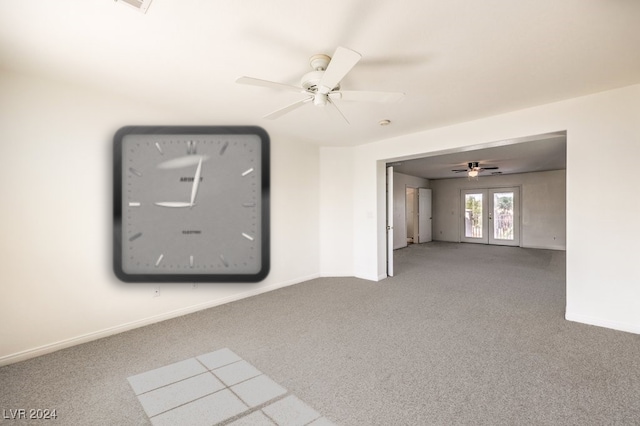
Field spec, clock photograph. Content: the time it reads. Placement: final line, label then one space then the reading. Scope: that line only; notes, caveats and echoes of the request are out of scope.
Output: 9:02
